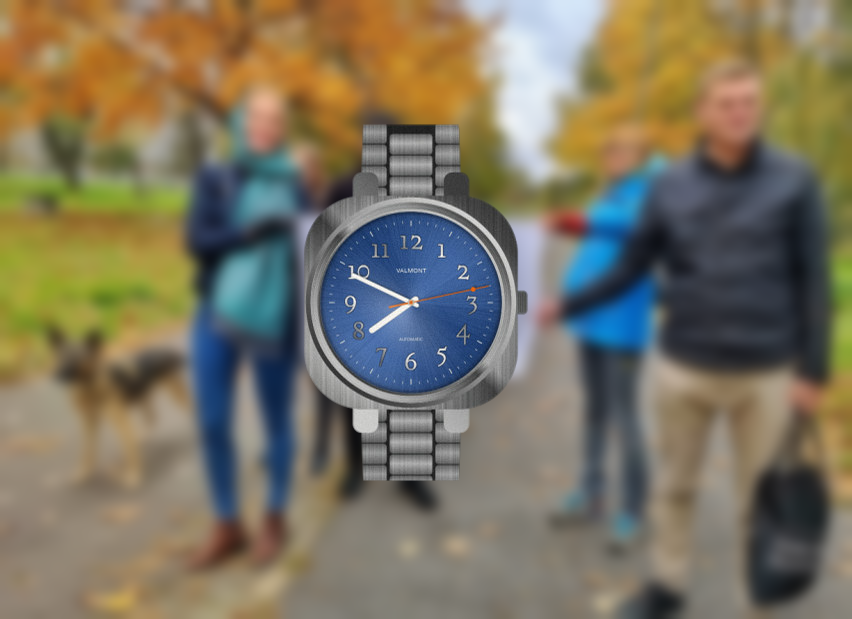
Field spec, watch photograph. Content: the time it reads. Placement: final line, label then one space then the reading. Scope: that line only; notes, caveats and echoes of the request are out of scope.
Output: 7:49:13
